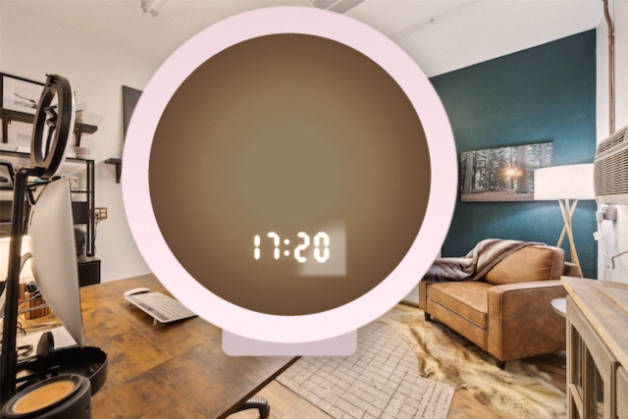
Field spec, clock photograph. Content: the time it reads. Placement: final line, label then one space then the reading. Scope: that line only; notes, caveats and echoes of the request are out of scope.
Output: 17:20
